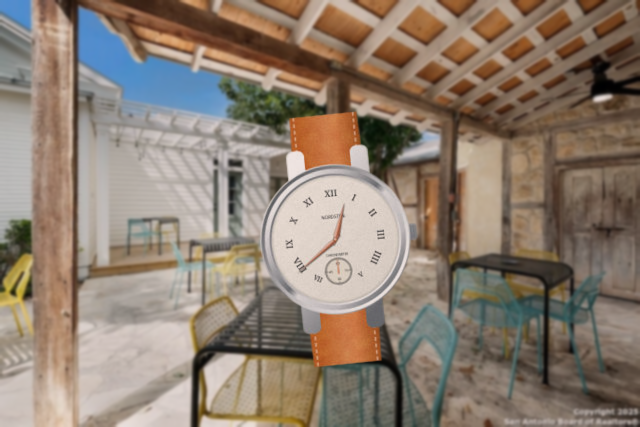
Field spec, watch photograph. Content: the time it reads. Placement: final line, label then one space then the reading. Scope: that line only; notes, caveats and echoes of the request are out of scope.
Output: 12:39
